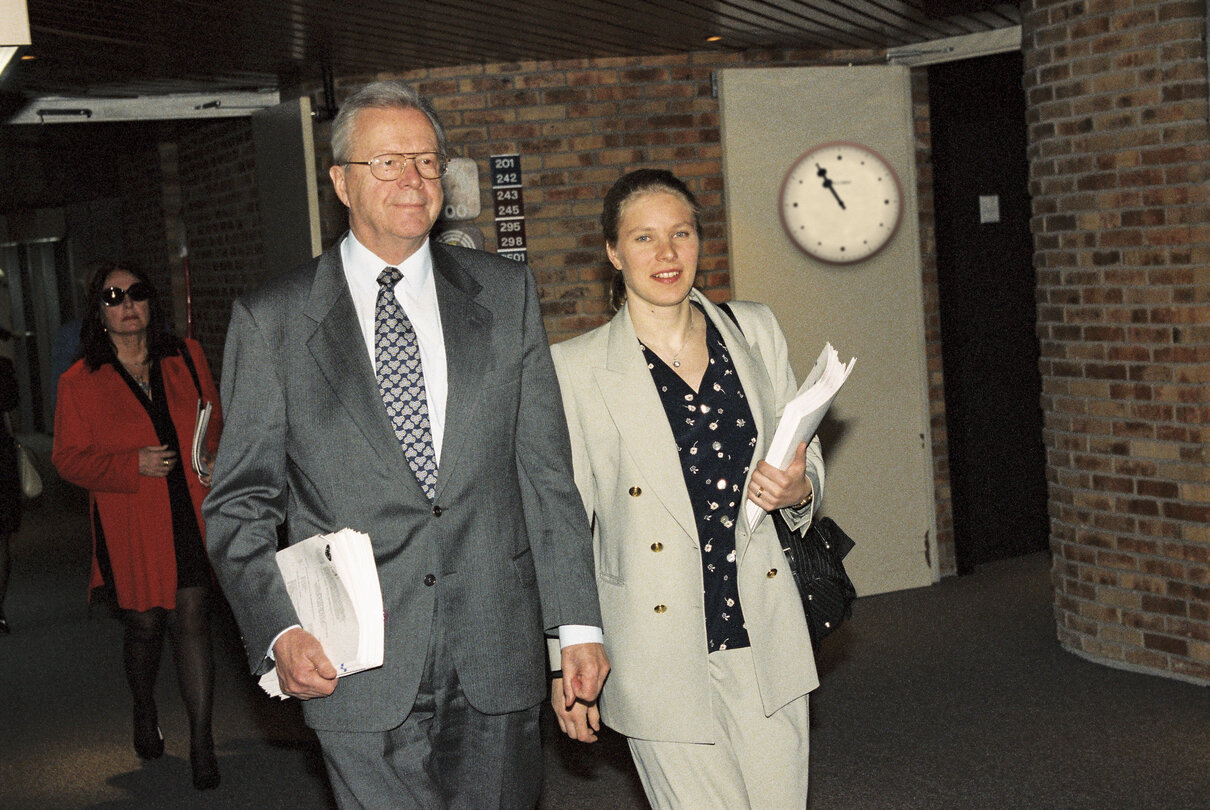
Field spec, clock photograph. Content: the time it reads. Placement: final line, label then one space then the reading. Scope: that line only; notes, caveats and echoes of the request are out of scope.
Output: 10:55
